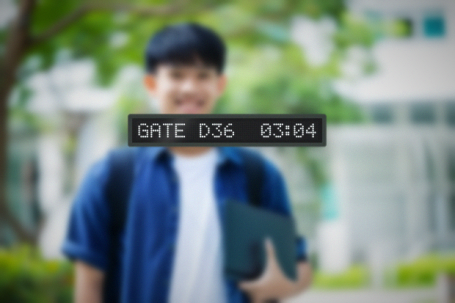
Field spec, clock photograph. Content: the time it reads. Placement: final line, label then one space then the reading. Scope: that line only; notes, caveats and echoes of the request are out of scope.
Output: 3:04
